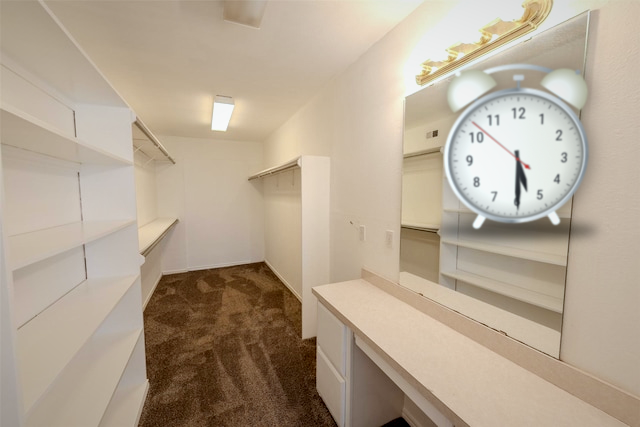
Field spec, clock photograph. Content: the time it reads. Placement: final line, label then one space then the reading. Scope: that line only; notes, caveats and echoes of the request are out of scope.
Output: 5:29:52
